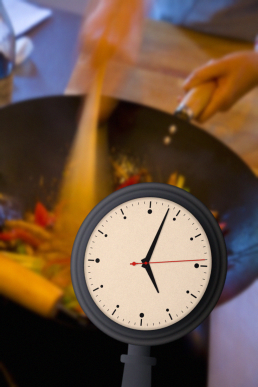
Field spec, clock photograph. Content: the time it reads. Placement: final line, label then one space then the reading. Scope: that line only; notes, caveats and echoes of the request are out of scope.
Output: 5:03:14
